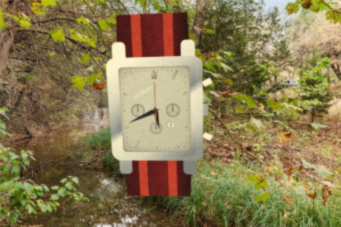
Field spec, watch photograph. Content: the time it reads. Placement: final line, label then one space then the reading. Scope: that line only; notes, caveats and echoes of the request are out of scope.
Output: 5:41
